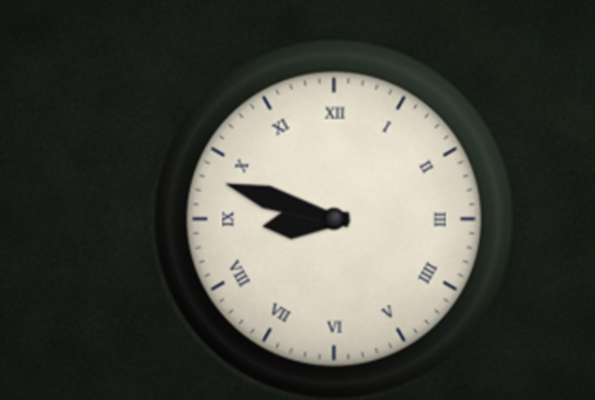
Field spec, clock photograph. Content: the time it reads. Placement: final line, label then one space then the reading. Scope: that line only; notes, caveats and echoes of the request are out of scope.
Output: 8:48
